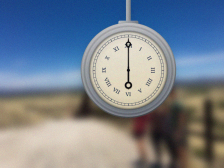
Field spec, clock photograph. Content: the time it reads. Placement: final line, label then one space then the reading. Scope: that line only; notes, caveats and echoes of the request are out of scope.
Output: 6:00
